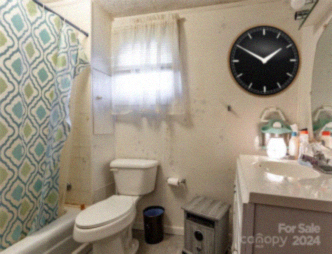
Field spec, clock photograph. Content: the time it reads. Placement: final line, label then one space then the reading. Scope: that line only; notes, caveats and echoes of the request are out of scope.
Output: 1:50
